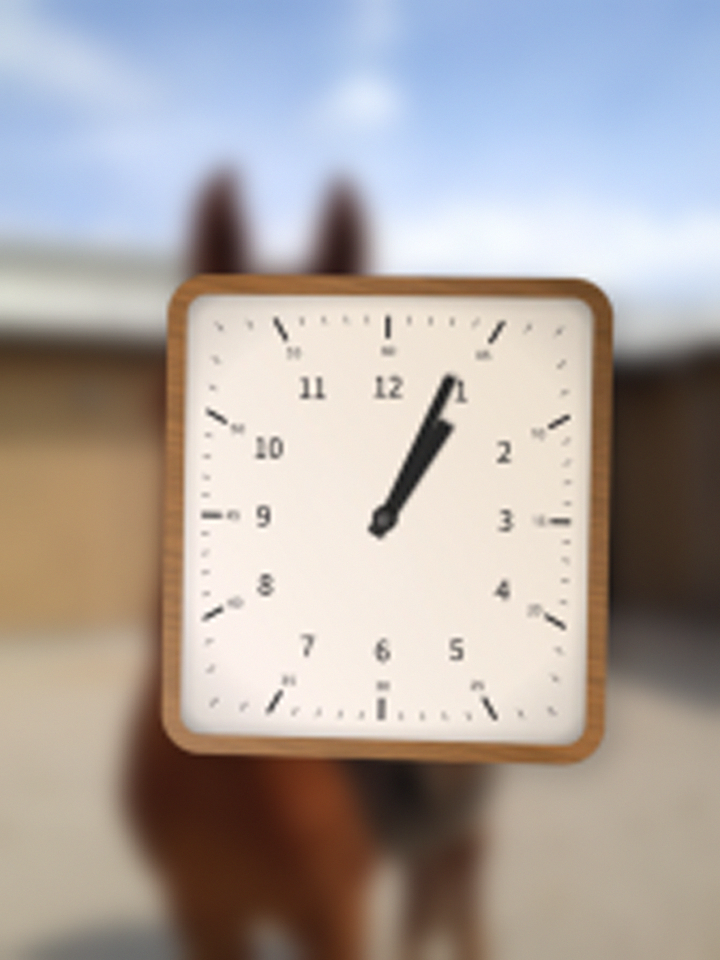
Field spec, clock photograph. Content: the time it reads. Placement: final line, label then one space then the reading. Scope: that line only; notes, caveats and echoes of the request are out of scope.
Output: 1:04
